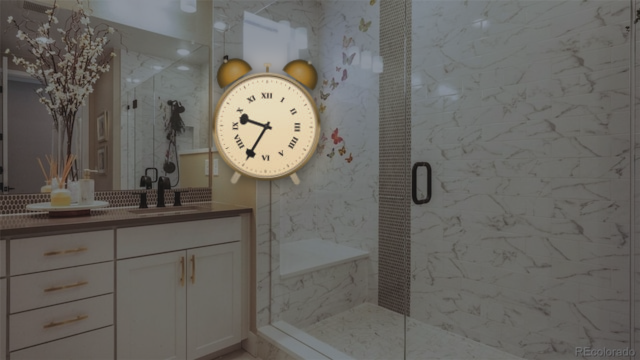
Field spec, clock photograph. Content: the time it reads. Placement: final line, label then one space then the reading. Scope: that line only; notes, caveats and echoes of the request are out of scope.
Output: 9:35
